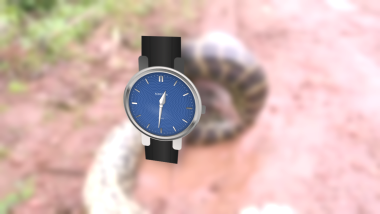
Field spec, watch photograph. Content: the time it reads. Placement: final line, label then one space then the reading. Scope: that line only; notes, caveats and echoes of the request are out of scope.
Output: 12:31
